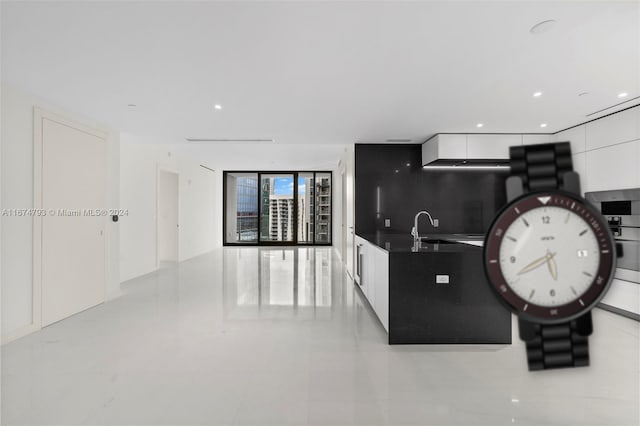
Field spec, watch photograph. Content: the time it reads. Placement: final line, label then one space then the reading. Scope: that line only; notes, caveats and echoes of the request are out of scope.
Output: 5:41
